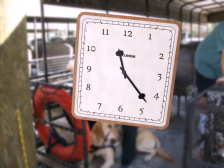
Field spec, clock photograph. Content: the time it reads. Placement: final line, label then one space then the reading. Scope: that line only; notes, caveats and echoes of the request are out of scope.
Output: 11:23
